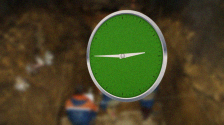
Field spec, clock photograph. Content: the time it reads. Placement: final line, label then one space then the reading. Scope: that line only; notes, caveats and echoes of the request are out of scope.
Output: 2:45
